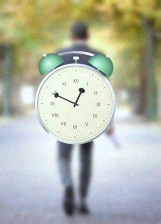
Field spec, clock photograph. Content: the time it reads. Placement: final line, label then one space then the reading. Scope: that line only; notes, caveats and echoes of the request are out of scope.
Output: 12:49
